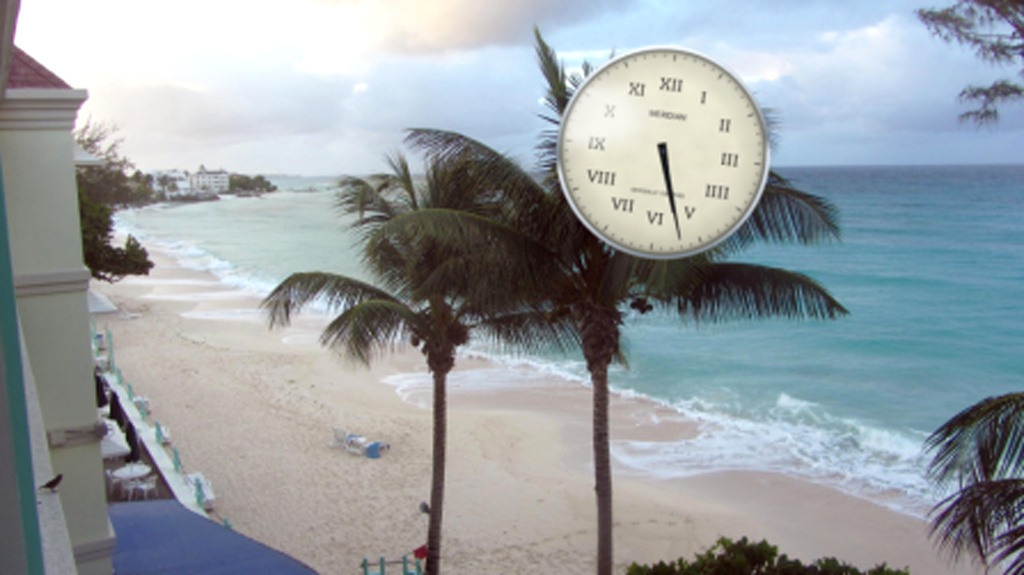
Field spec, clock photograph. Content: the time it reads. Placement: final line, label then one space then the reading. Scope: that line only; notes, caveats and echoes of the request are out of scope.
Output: 5:27
